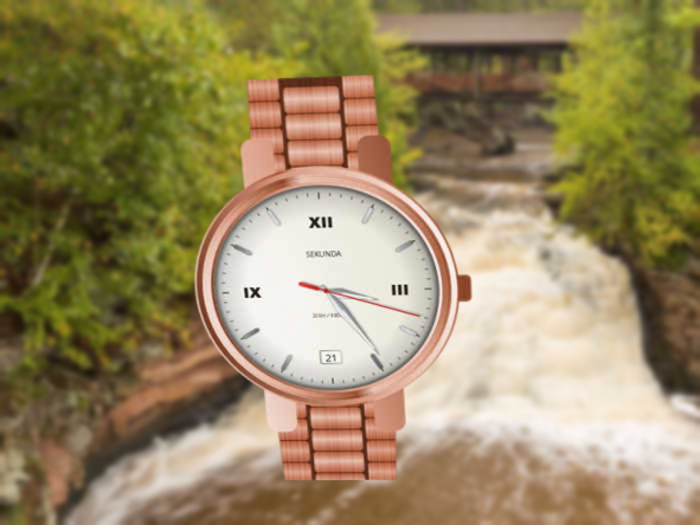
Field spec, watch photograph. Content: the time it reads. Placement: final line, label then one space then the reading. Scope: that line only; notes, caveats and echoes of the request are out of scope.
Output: 3:24:18
